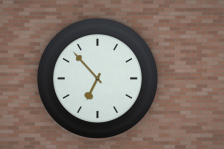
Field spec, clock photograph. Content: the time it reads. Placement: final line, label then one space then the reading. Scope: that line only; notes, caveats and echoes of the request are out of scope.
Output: 6:53
